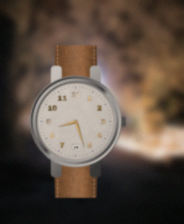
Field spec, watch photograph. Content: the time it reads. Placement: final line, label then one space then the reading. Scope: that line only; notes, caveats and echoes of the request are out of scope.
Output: 8:27
